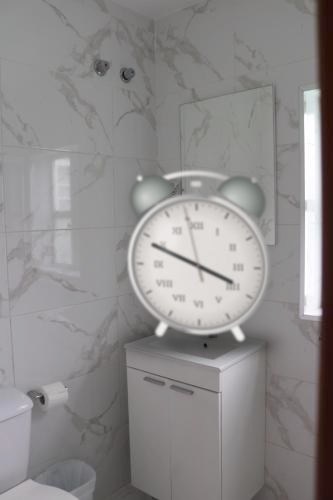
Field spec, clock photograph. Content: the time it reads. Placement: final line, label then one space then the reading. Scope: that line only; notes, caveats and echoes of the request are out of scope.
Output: 3:48:58
